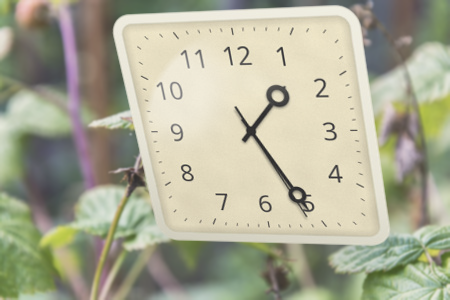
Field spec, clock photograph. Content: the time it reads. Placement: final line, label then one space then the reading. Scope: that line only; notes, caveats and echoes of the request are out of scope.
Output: 1:25:26
